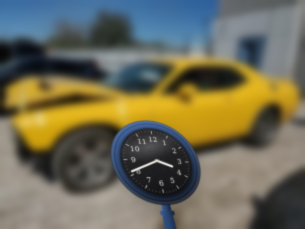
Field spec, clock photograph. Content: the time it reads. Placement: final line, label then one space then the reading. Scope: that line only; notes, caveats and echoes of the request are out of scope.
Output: 3:41
